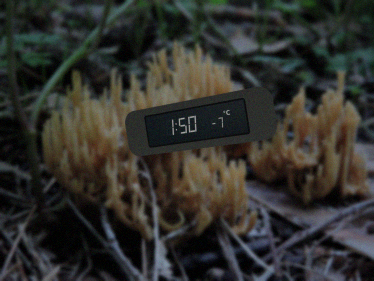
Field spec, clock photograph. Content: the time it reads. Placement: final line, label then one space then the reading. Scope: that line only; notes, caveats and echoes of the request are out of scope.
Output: 1:50
